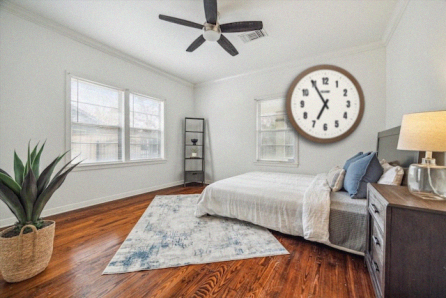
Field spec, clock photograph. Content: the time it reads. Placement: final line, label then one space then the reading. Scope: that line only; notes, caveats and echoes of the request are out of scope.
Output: 6:55
